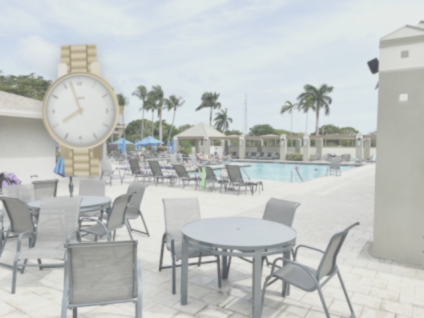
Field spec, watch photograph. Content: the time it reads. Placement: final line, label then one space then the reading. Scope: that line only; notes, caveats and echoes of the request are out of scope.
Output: 7:57
